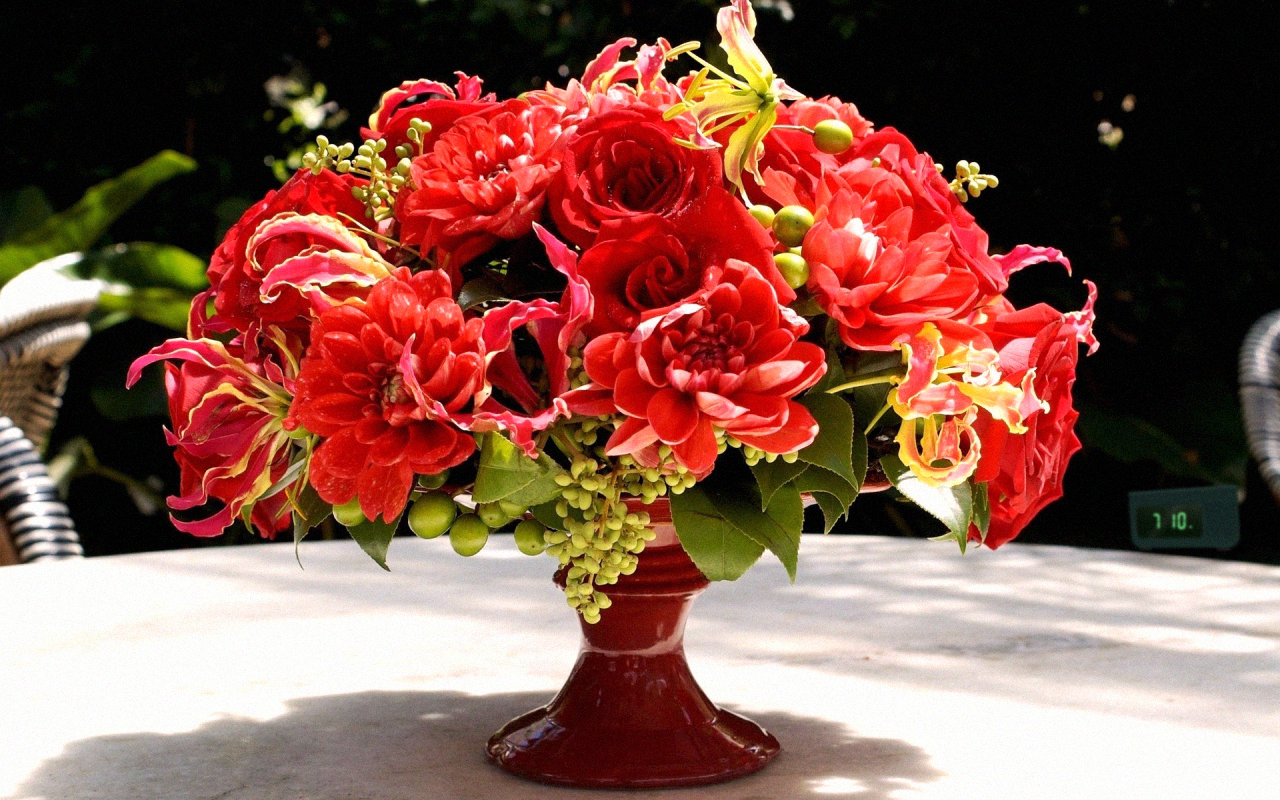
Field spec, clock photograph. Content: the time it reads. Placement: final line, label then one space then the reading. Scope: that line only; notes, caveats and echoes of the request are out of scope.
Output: 7:10
